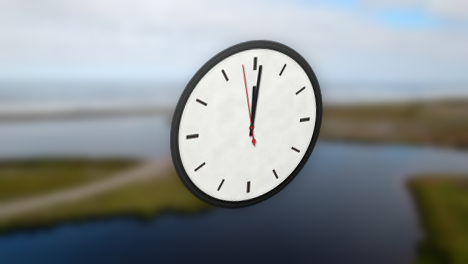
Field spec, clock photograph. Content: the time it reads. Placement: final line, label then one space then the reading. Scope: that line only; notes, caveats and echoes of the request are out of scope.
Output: 12:00:58
